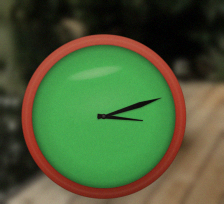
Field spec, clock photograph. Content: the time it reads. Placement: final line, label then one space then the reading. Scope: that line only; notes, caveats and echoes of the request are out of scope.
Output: 3:12
